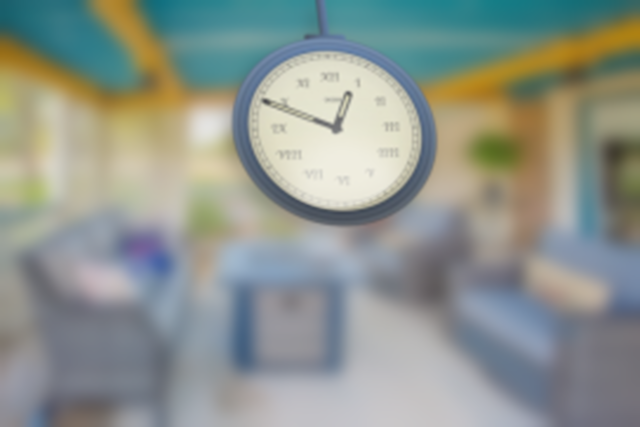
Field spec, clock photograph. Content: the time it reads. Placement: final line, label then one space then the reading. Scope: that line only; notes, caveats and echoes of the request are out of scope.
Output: 12:49
